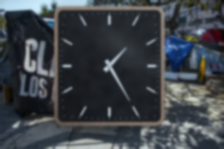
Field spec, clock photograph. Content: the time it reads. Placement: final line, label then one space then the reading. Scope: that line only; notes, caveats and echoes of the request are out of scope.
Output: 1:25
